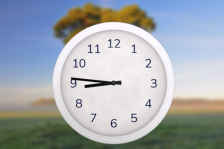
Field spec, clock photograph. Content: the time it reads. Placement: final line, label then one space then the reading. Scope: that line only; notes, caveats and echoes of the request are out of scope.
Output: 8:46
